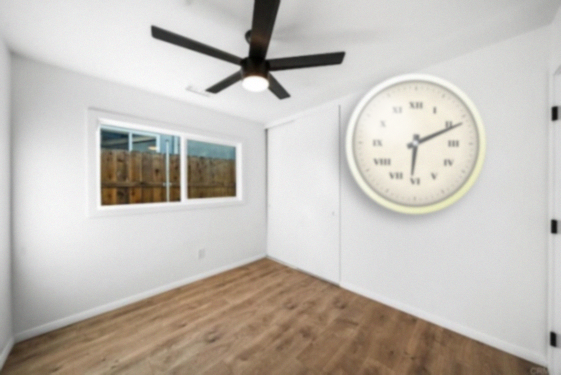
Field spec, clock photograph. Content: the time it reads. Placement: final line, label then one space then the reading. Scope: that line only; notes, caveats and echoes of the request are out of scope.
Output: 6:11
